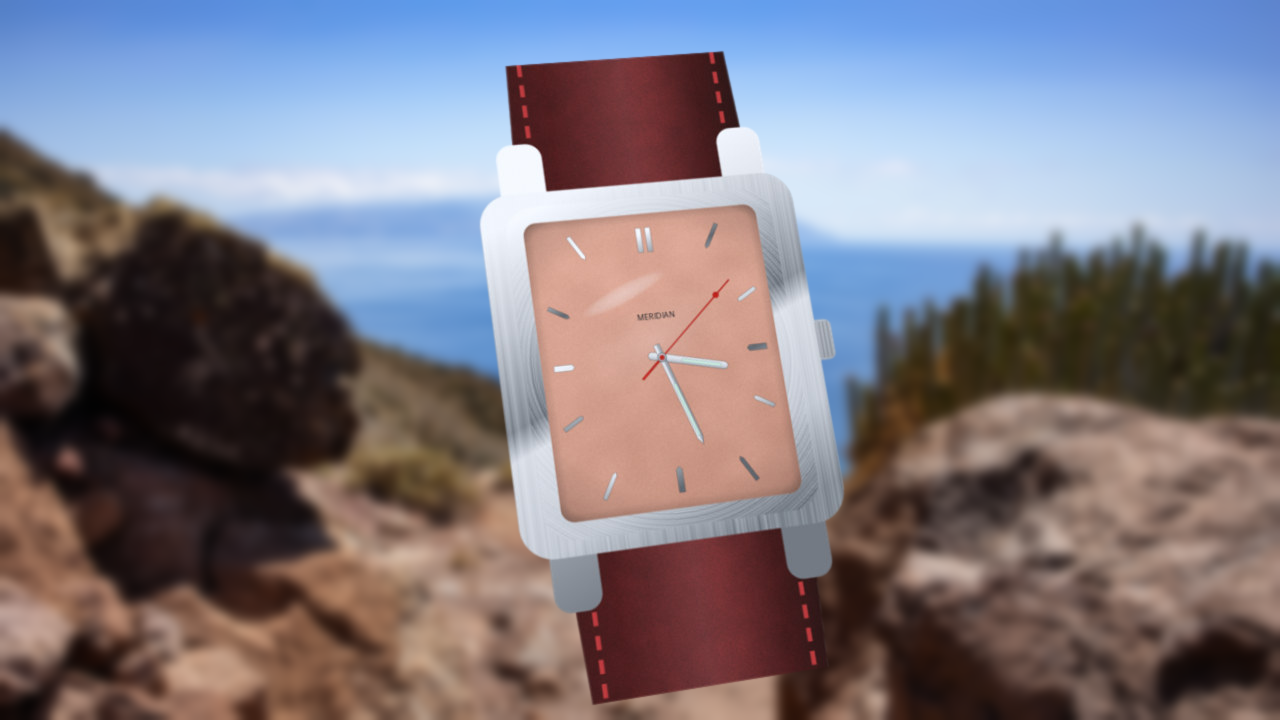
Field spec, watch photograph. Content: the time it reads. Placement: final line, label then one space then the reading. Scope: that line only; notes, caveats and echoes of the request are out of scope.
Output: 3:27:08
